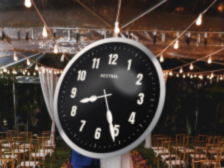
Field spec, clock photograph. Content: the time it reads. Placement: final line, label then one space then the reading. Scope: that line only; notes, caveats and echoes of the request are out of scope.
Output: 8:26
